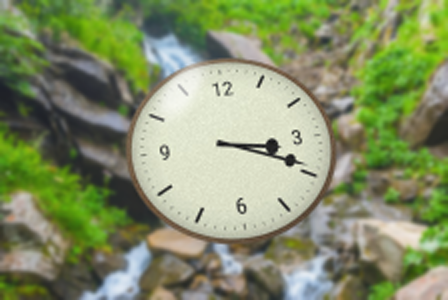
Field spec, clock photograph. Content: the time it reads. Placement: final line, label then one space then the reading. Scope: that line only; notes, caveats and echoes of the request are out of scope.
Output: 3:19
